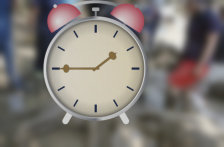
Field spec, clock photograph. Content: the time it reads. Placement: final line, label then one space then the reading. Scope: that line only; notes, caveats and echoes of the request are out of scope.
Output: 1:45
